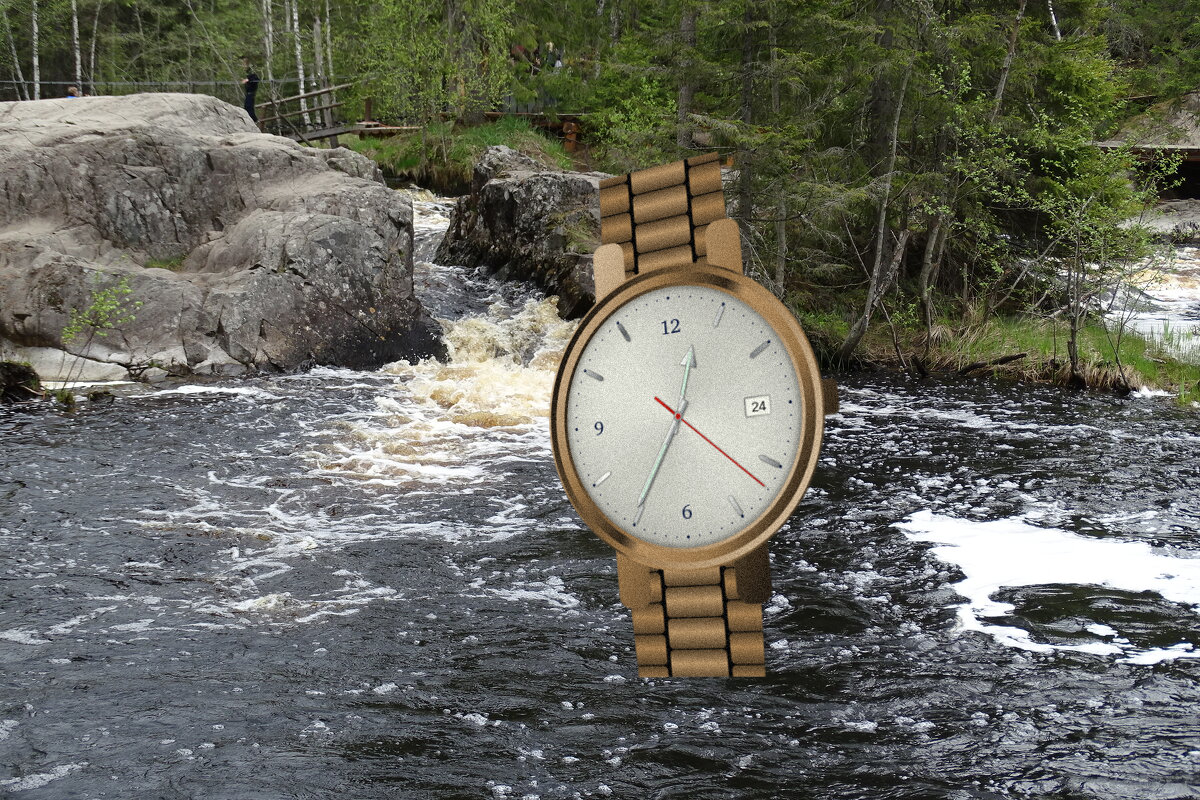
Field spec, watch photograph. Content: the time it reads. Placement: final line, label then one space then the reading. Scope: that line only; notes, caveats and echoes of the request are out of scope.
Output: 12:35:22
